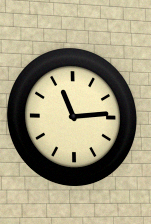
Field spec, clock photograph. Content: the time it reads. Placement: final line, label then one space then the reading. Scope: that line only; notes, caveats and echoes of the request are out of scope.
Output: 11:14
